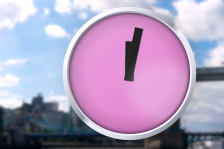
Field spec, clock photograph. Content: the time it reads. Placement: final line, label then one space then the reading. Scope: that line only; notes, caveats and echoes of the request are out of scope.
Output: 12:02
